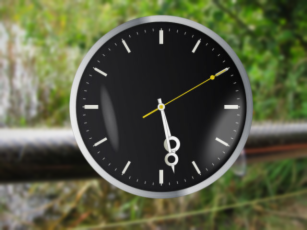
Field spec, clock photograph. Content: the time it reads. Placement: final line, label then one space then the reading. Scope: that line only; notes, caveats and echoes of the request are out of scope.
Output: 5:28:10
